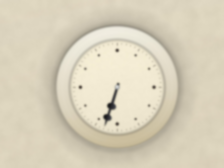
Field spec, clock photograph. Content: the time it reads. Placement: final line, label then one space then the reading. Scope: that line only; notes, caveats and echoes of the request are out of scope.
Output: 6:33
